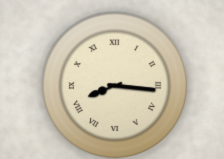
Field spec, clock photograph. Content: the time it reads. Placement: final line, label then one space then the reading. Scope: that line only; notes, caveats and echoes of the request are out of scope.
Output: 8:16
